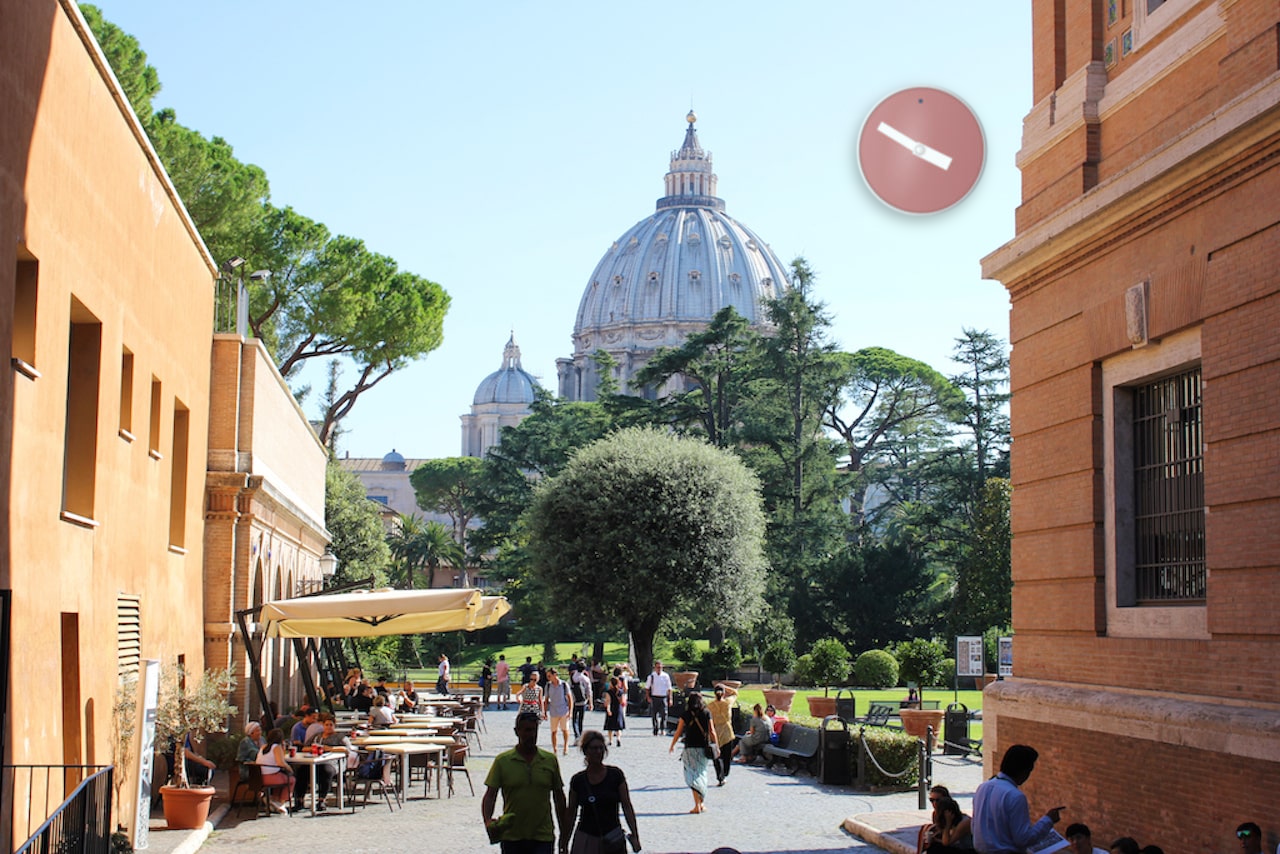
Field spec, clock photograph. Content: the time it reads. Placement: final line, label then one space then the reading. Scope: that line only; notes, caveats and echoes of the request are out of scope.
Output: 3:50
